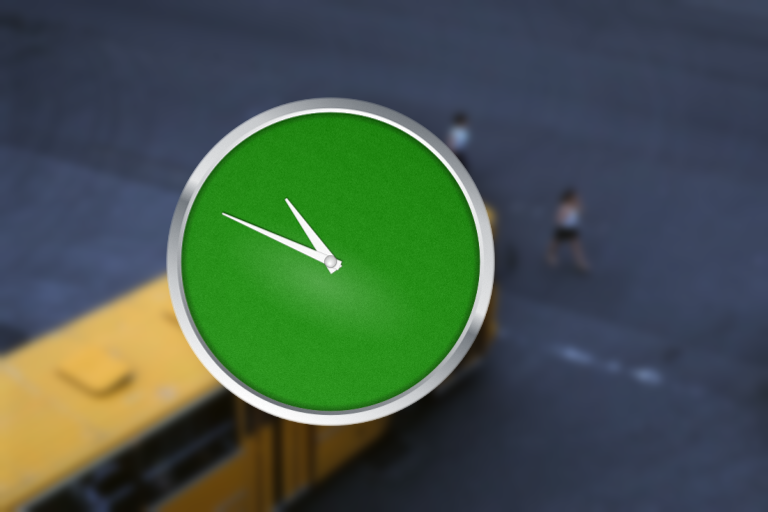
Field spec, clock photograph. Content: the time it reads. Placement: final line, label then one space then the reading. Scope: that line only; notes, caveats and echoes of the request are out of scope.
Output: 10:49
